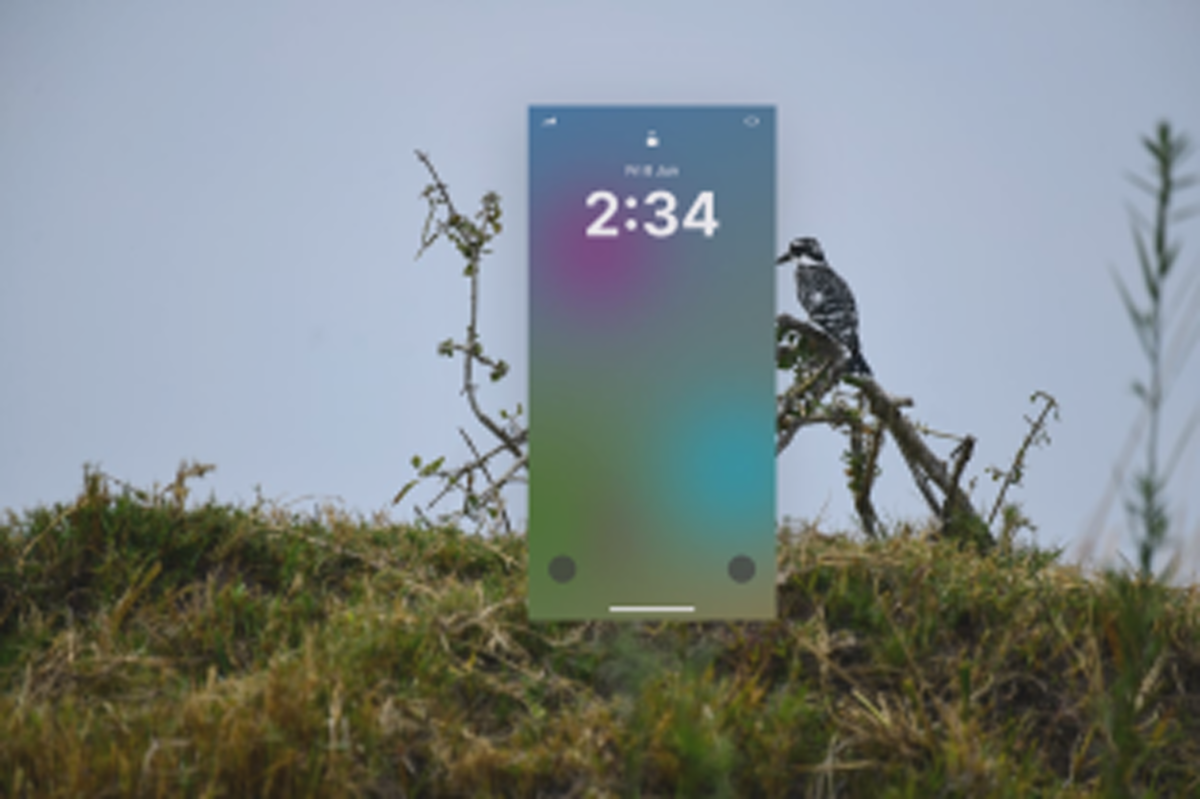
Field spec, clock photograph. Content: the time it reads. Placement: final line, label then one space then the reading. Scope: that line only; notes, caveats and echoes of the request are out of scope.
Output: 2:34
